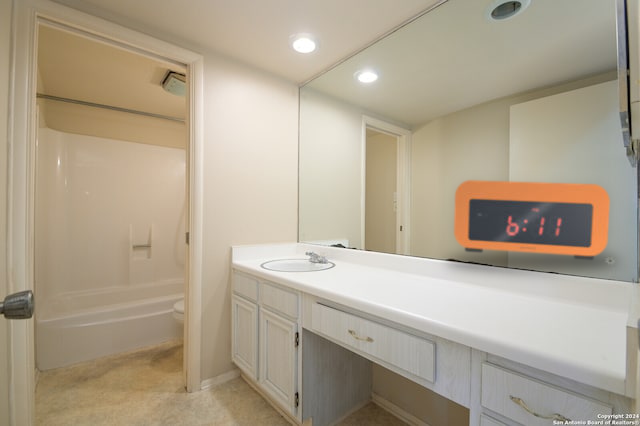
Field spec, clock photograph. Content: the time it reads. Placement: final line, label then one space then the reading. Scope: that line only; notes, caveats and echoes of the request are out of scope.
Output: 6:11
